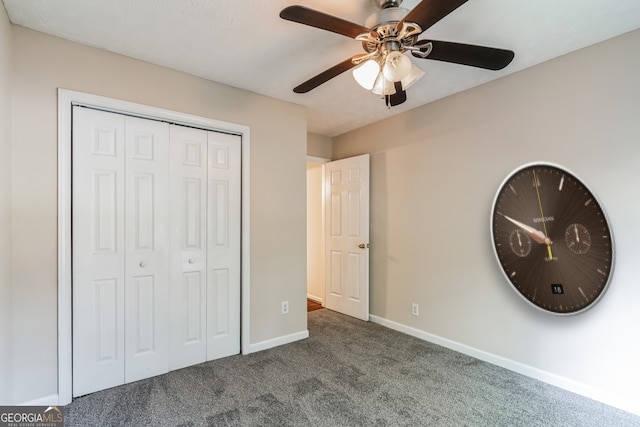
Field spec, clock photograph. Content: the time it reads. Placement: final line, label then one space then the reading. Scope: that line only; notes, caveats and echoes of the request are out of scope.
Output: 9:50
